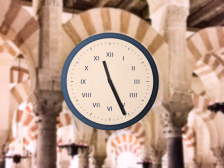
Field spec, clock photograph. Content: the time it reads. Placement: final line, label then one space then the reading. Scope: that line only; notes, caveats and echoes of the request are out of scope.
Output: 11:26
